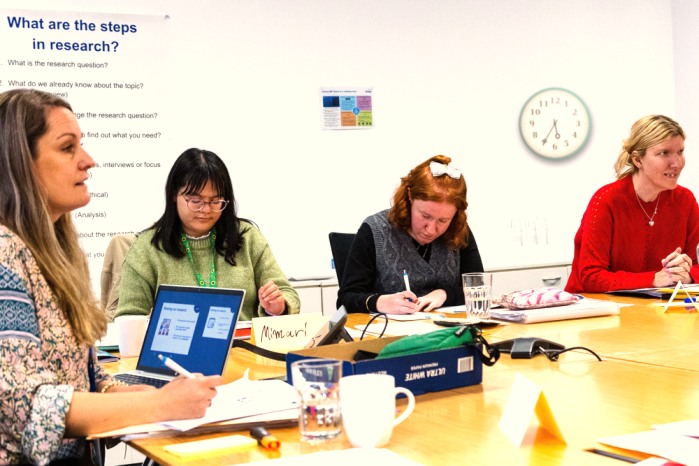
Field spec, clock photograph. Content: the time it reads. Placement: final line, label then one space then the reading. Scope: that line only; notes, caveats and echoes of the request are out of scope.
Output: 5:35
